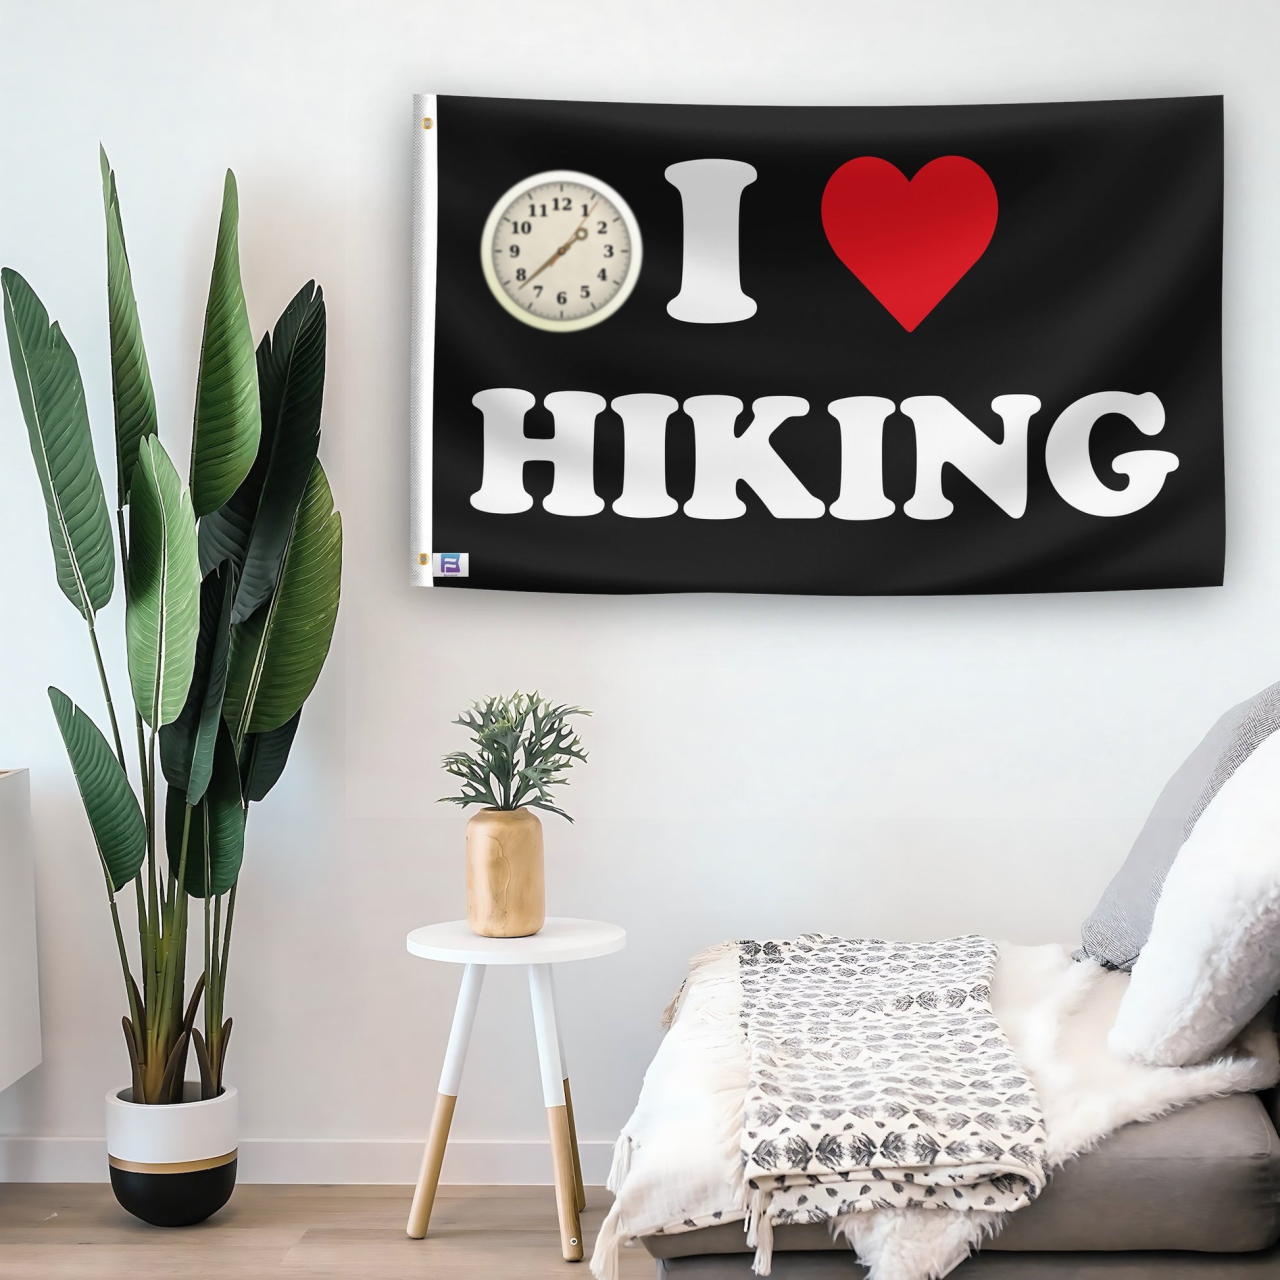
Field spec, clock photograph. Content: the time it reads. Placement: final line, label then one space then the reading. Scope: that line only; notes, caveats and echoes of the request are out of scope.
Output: 1:38:06
